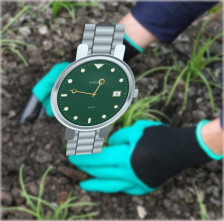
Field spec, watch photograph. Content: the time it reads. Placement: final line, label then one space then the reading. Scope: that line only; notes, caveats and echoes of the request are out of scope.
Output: 12:47
